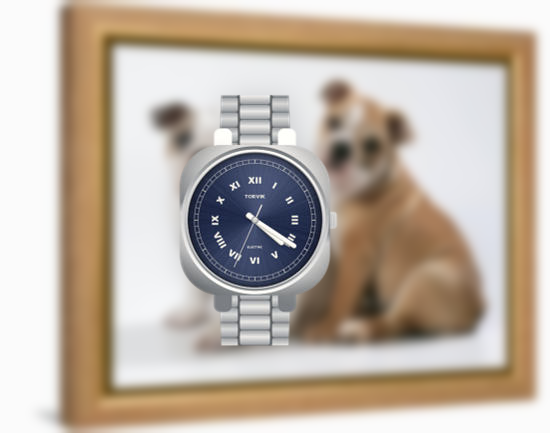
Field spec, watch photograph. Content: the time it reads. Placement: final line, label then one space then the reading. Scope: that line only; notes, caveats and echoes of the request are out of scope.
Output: 4:20:34
